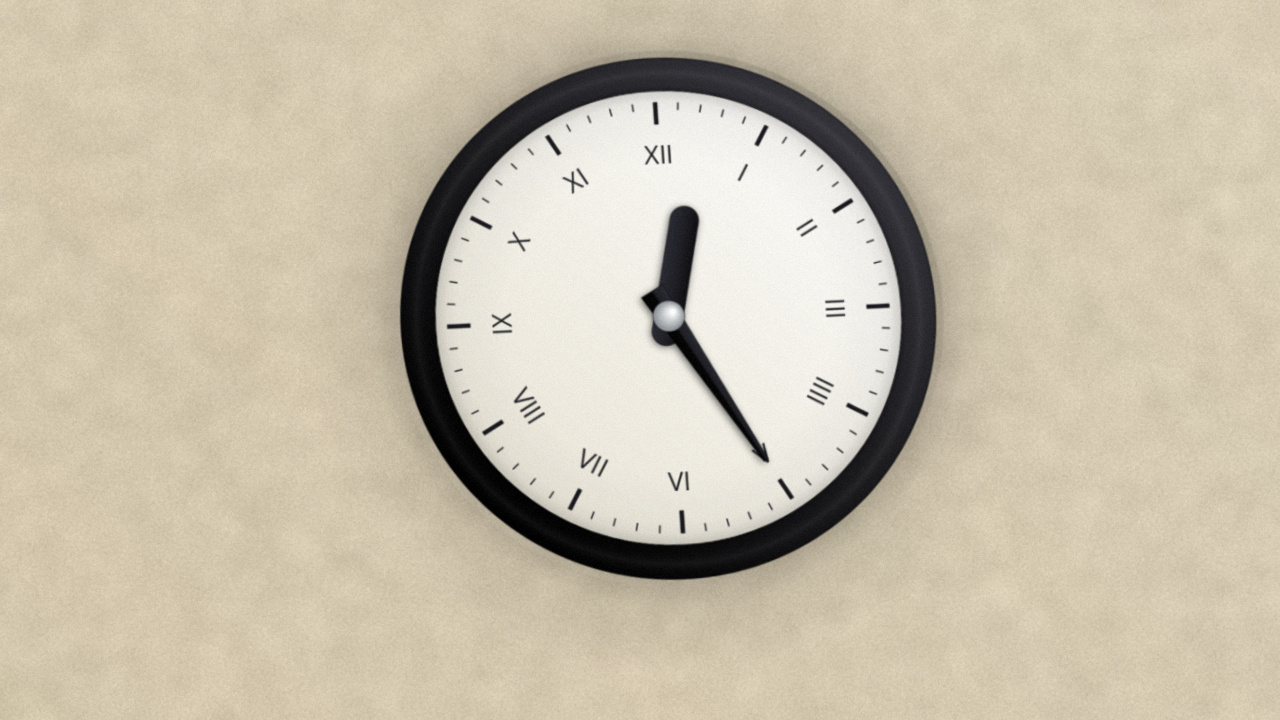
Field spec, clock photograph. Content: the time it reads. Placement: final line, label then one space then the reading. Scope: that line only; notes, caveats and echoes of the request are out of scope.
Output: 12:25
